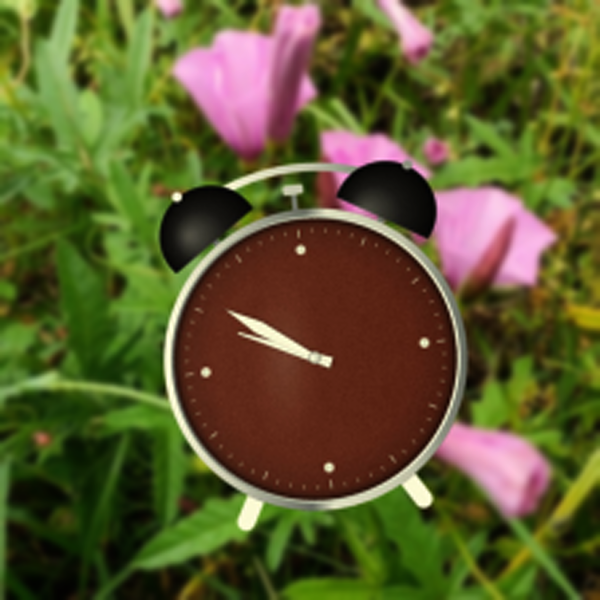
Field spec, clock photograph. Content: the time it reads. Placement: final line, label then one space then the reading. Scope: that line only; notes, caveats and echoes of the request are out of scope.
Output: 9:51
